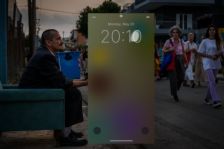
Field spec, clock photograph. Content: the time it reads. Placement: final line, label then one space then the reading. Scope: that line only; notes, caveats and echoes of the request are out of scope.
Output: 20:10
